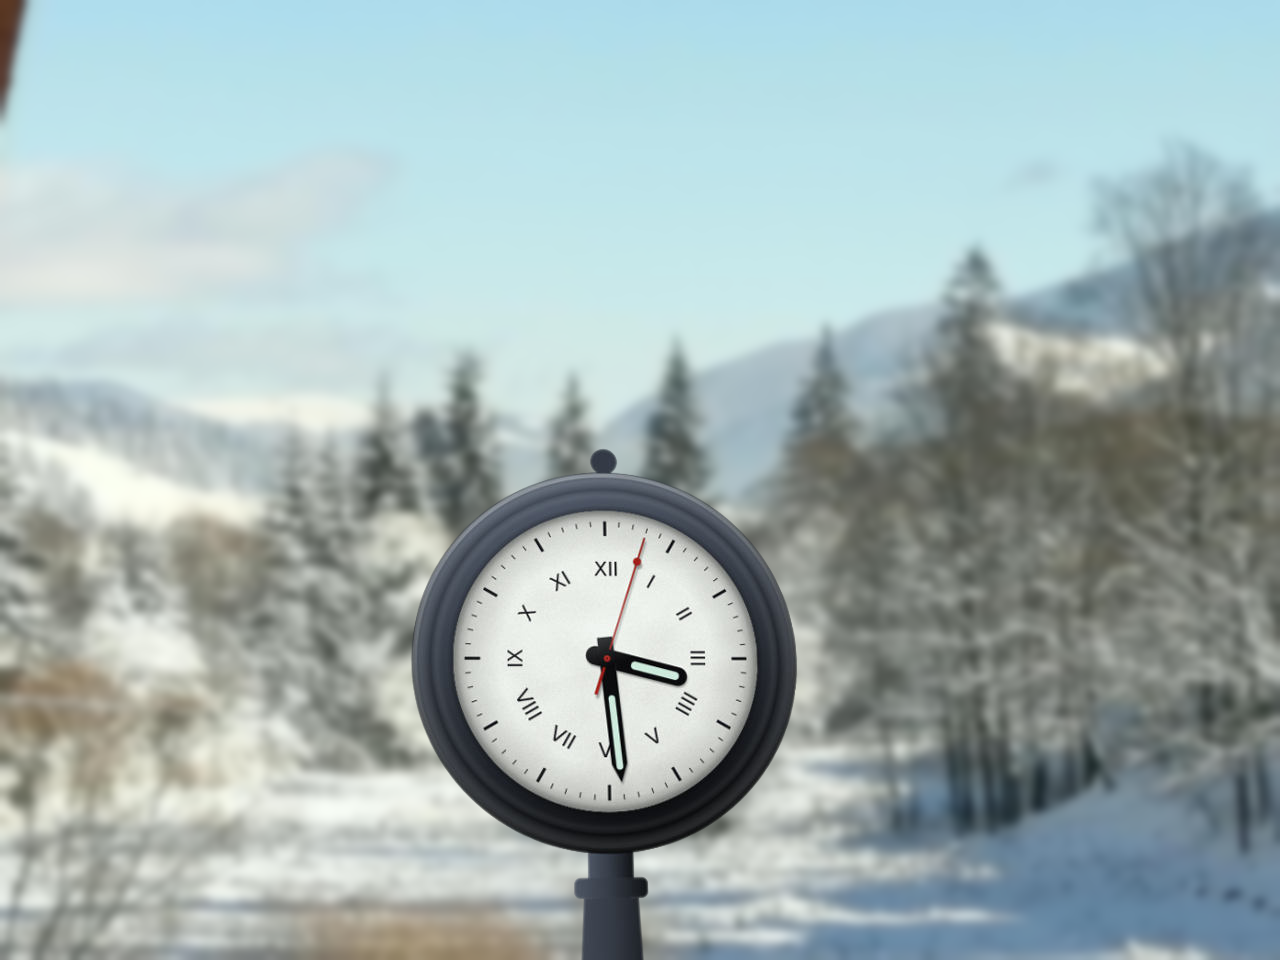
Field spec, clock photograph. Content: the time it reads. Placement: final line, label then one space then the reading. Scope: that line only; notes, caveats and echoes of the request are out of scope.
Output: 3:29:03
